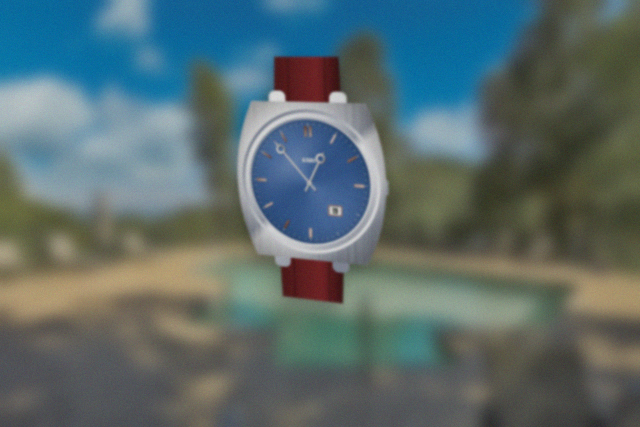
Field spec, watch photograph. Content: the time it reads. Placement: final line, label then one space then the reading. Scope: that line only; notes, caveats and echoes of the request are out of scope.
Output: 12:53
